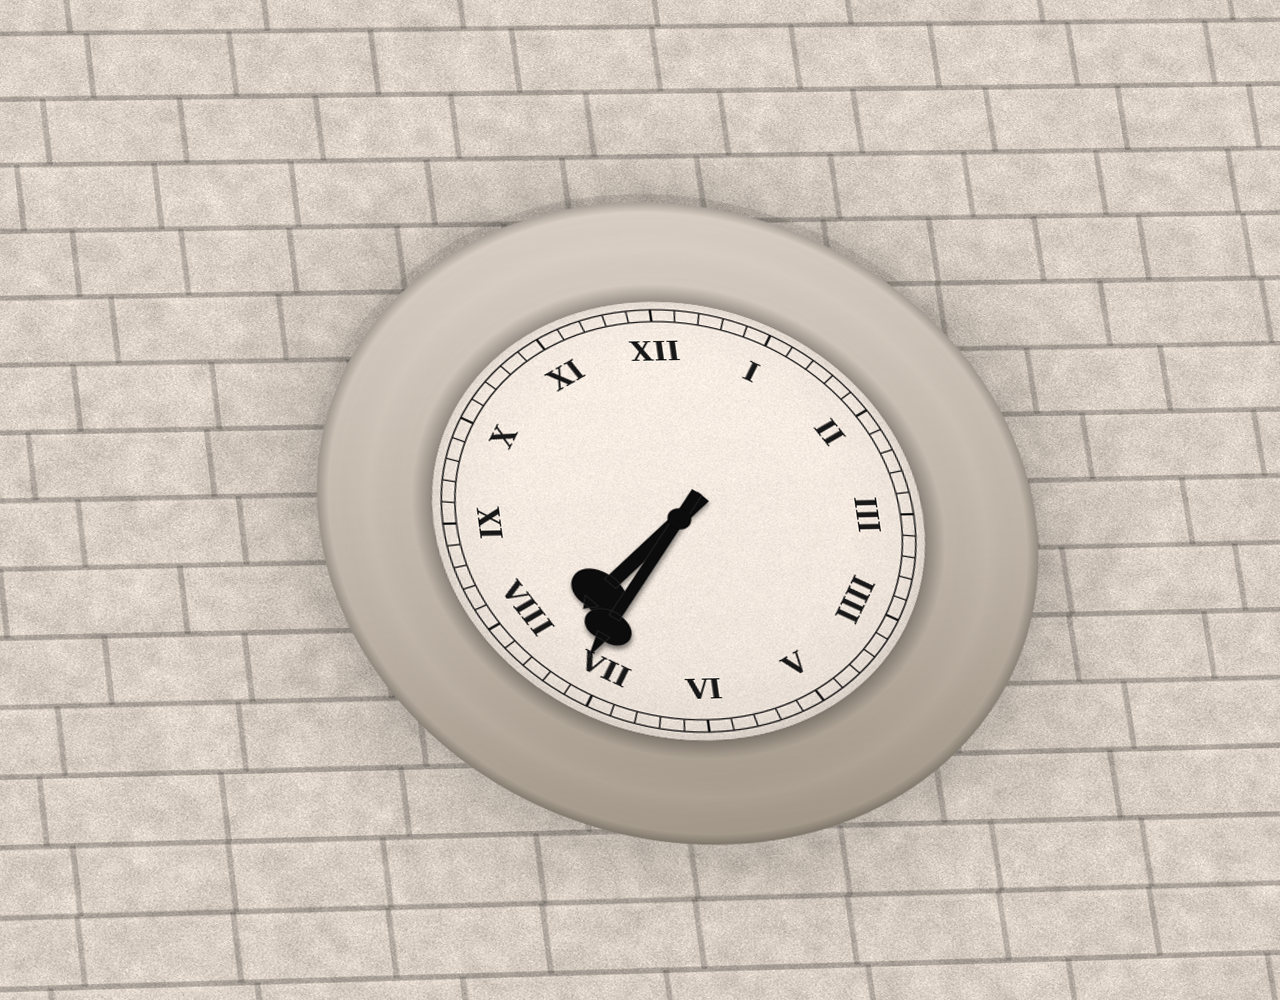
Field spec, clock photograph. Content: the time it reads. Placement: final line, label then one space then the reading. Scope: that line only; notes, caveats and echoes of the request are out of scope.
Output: 7:36
